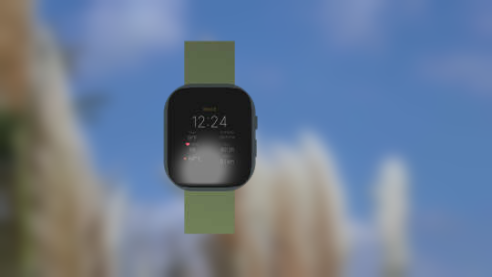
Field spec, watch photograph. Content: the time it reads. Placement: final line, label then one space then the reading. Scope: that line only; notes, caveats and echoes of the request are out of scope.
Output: 12:24
